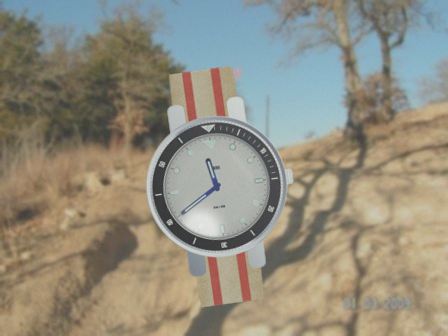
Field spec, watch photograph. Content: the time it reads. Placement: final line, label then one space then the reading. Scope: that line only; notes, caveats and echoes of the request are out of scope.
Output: 11:40
